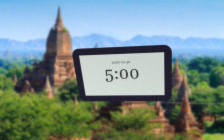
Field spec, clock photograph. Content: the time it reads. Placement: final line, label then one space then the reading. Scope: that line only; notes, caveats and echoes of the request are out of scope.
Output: 5:00
